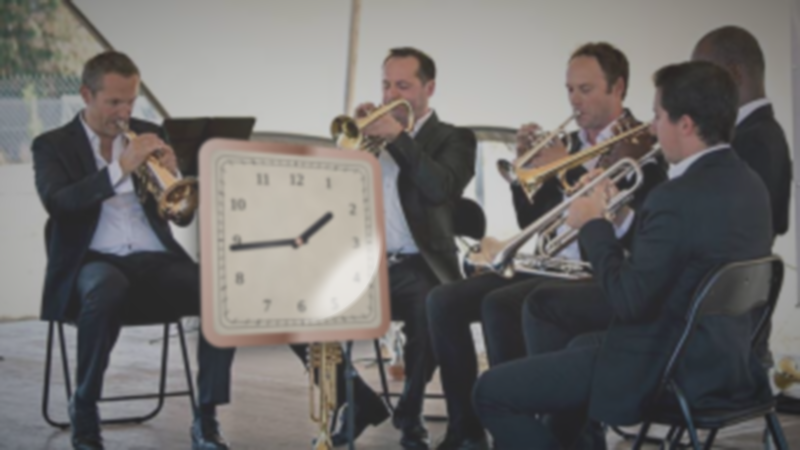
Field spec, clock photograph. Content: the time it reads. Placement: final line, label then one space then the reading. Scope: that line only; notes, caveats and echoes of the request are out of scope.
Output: 1:44
